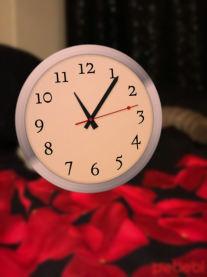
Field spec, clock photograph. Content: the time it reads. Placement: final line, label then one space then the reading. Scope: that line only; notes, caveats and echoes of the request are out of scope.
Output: 11:06:13
